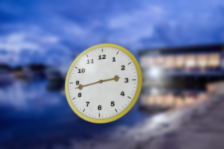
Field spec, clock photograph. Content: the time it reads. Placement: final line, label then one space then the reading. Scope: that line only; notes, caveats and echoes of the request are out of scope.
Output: 2:43
